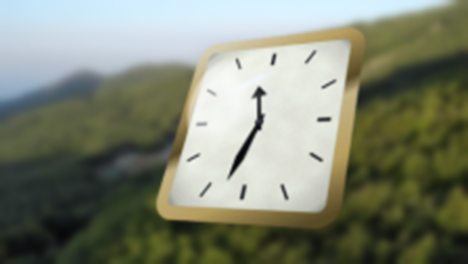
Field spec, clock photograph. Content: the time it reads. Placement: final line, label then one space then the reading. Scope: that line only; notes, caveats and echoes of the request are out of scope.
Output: 11:33
